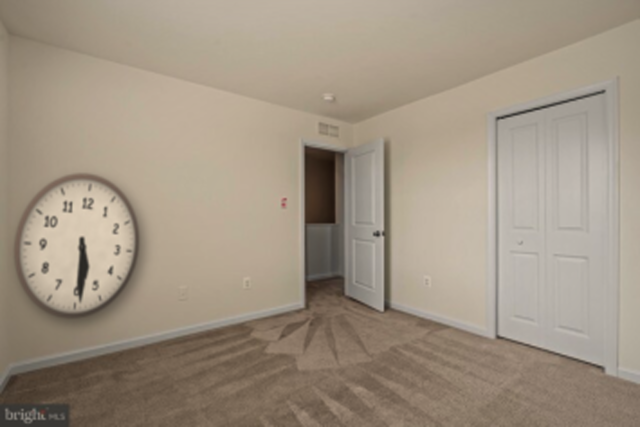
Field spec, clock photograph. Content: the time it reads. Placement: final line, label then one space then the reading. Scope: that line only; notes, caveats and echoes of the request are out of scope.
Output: 5:29
